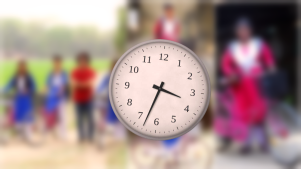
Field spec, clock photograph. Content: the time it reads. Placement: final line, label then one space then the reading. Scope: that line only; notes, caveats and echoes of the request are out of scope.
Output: 3:33
